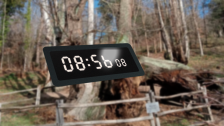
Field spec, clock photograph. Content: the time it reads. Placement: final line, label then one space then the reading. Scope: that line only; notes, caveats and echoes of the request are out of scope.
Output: 8:56:08
